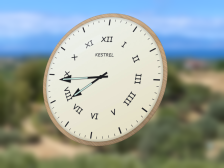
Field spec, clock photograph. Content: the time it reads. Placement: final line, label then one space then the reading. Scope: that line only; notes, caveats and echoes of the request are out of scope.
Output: 7:44
